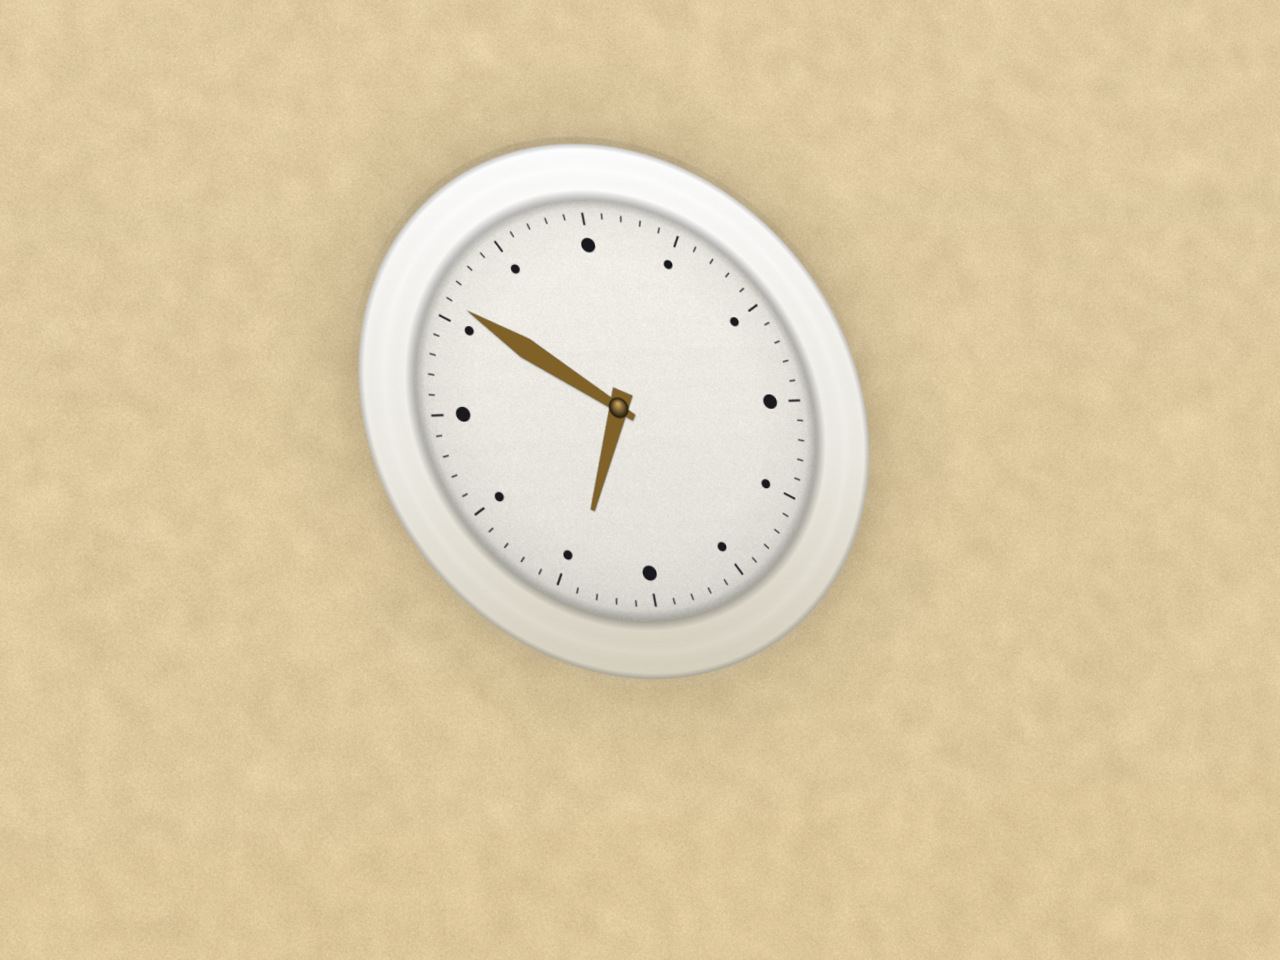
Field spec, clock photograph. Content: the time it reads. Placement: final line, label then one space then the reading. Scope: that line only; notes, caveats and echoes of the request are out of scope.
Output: 6:51
